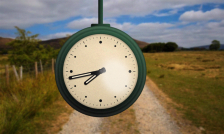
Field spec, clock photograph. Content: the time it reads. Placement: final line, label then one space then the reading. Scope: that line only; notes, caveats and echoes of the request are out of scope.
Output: 7:43
